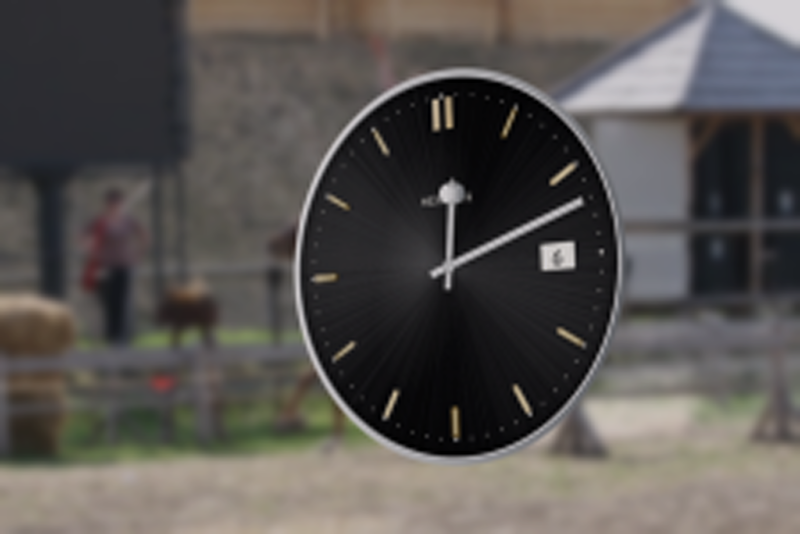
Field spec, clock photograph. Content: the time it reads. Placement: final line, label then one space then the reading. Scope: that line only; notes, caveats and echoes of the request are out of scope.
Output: 12:12
